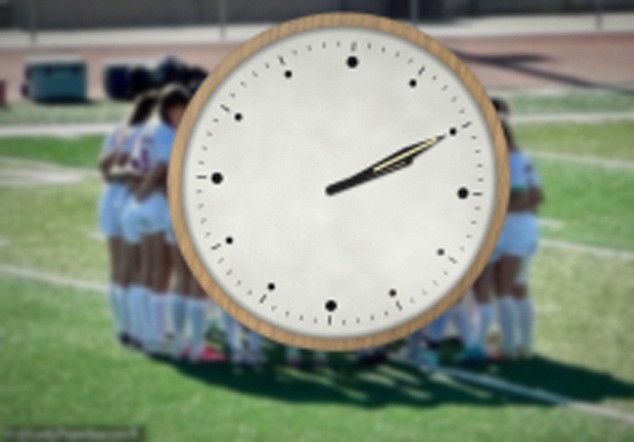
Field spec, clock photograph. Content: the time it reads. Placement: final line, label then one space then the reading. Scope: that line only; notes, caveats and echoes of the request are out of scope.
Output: 2:10
